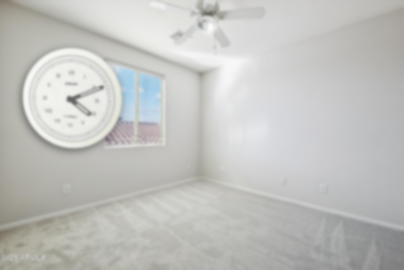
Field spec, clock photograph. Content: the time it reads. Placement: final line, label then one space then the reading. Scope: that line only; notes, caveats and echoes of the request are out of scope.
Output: 4:11
